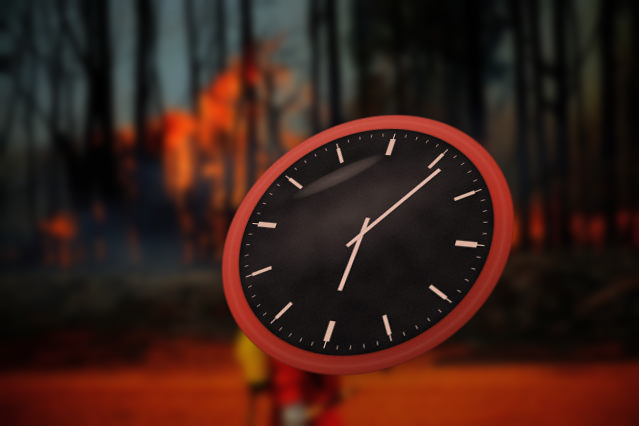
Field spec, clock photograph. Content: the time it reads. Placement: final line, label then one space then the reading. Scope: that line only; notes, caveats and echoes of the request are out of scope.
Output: 6:06
